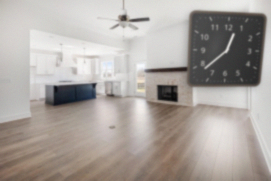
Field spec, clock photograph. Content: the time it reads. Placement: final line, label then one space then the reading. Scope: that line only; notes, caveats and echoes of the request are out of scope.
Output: 12:38
